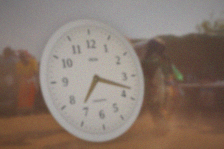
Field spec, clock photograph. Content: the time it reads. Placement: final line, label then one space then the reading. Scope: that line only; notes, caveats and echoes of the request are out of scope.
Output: 7:18
